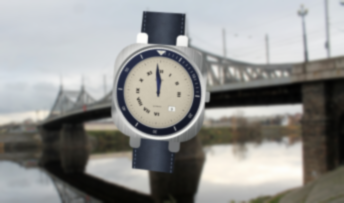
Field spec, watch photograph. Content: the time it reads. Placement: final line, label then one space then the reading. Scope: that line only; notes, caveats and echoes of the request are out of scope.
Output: 11:59
